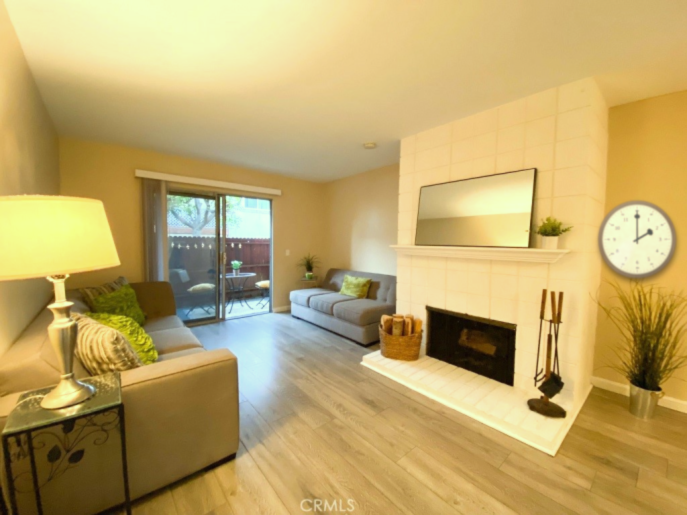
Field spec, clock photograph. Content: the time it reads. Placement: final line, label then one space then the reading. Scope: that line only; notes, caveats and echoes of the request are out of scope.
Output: 2:00
